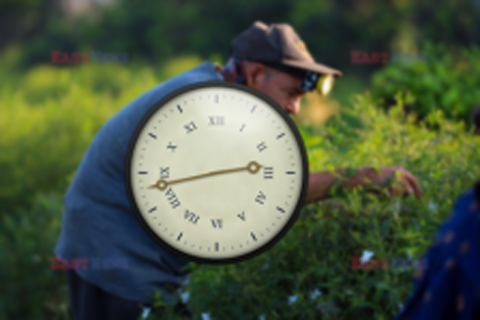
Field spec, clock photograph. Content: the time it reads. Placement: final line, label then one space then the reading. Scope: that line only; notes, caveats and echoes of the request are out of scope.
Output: 2:43
